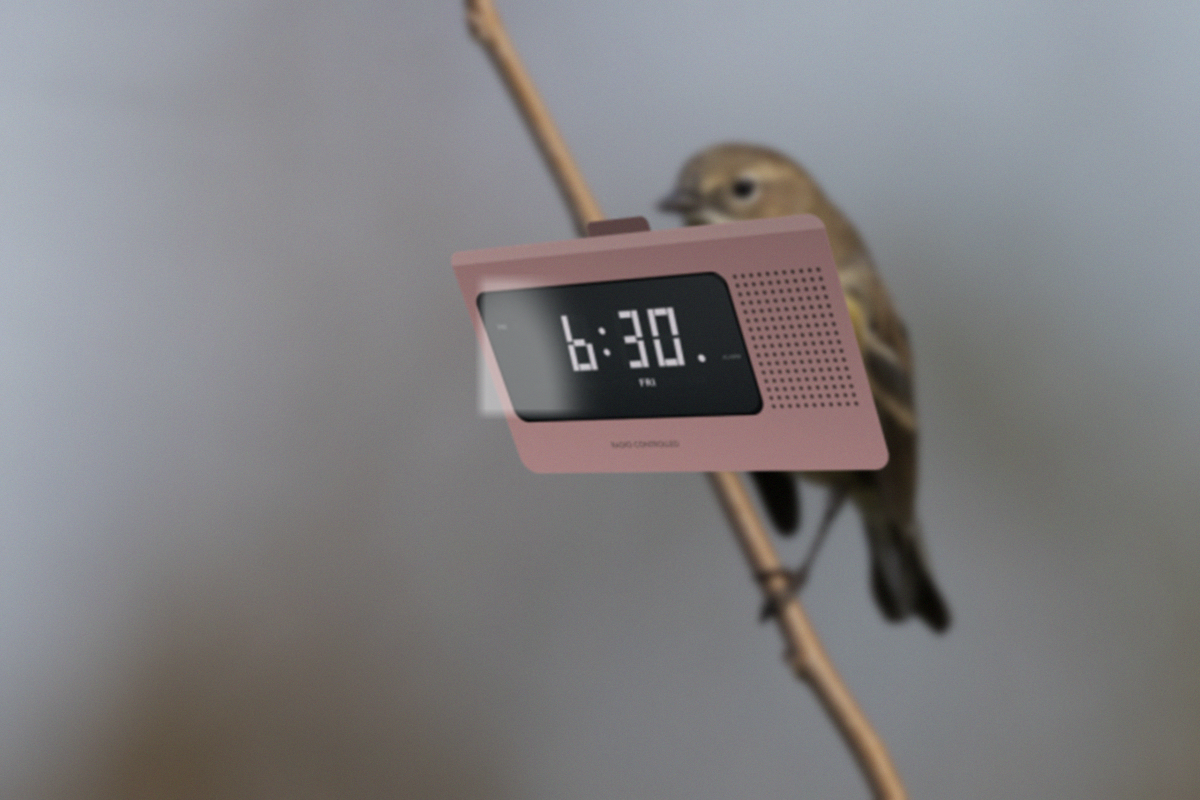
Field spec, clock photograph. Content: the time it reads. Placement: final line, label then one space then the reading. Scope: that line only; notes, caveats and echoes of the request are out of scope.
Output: 6:30
